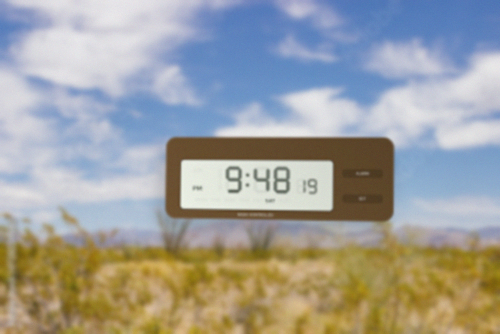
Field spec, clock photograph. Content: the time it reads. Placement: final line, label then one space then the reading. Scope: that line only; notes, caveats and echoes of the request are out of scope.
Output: 9:48:19
